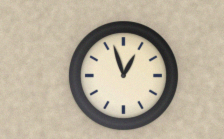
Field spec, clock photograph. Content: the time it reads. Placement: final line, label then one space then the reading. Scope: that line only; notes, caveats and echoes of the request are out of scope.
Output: 12:57
